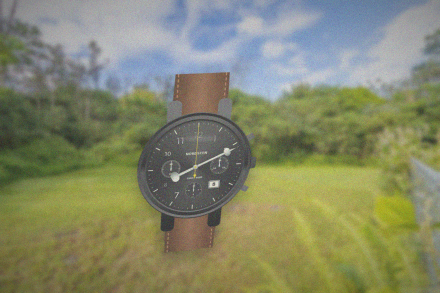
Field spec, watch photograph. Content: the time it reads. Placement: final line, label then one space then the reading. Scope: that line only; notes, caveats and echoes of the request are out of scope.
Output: 8:11
